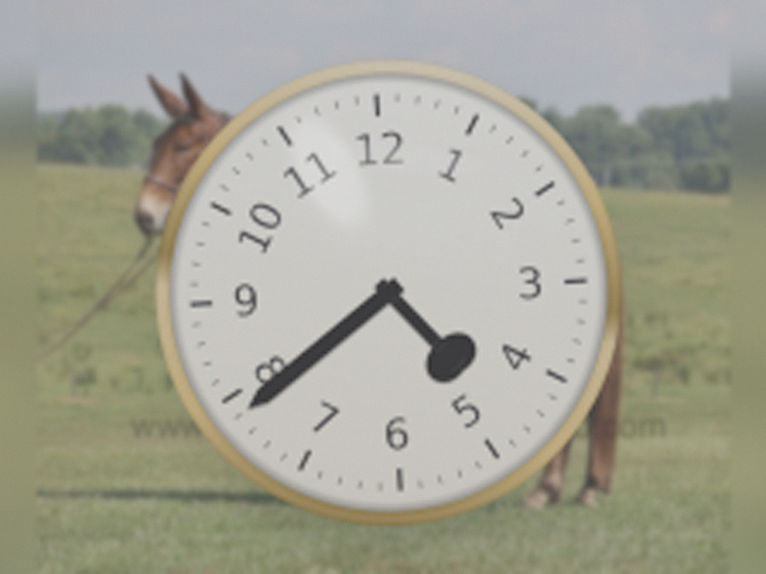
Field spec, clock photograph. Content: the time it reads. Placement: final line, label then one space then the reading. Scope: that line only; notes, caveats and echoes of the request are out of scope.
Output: 4:39
